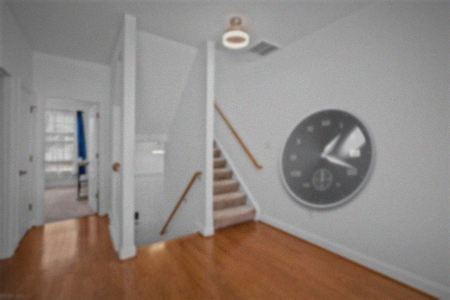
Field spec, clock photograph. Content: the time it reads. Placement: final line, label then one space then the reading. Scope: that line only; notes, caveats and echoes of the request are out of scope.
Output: 1:19
